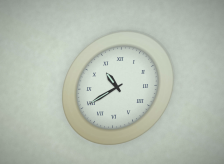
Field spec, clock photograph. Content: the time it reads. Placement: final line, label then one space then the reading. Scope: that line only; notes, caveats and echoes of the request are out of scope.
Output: 10:40
